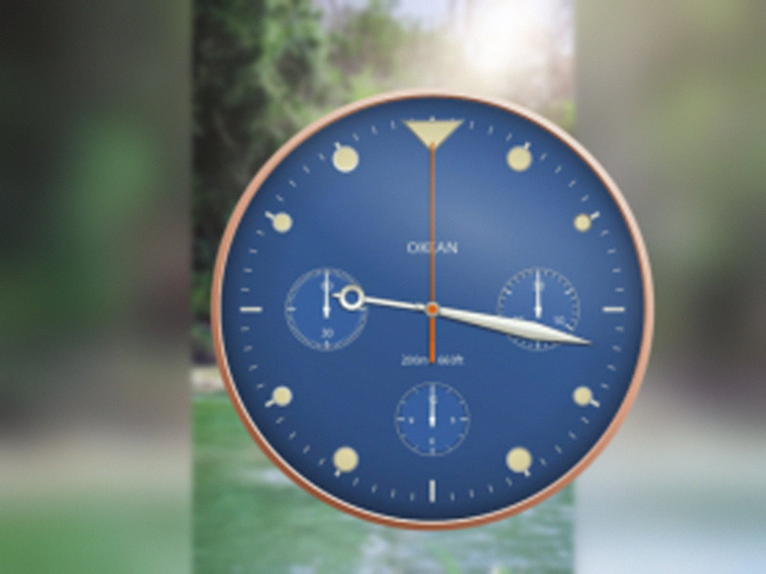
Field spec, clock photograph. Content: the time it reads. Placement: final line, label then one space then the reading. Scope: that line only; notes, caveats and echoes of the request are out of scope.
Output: 9:17
